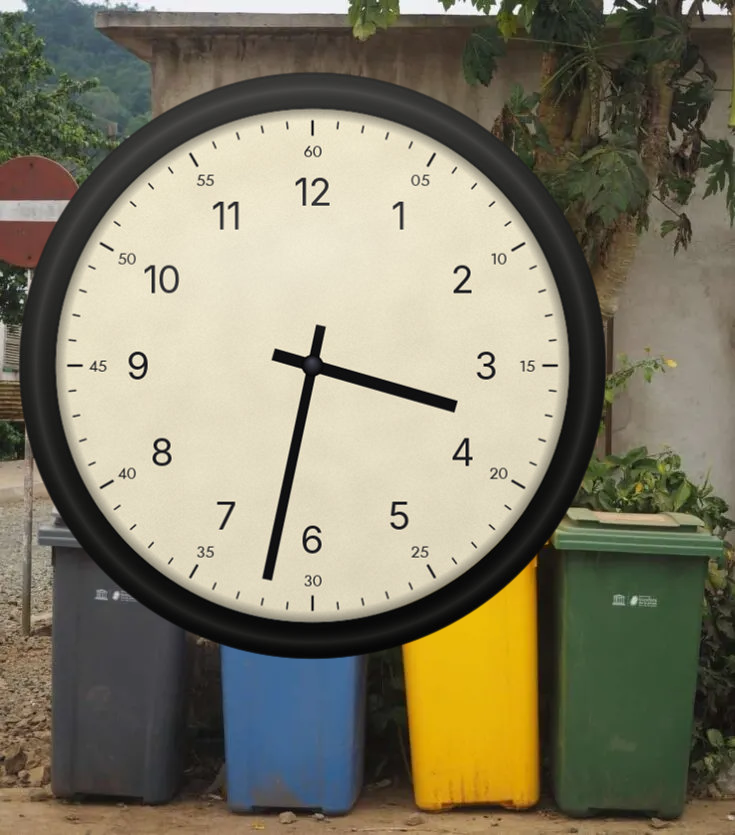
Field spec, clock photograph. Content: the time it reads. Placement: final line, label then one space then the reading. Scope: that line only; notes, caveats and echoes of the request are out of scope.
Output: 3:32
